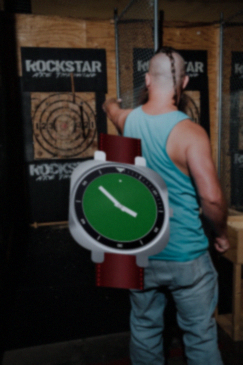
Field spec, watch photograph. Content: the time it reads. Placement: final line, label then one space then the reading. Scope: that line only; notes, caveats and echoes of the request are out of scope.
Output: 3:52
